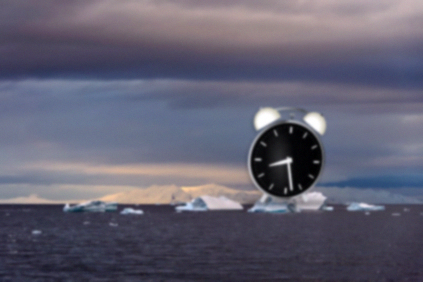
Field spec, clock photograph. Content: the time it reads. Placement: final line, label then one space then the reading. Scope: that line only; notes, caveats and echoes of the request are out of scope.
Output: 8:28
